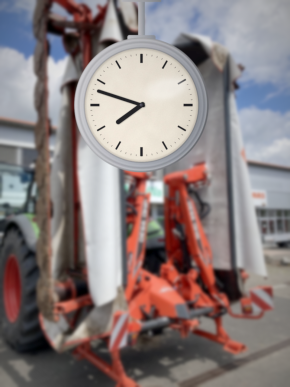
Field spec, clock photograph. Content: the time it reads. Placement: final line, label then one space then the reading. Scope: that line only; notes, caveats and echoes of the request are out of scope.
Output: 7:48
